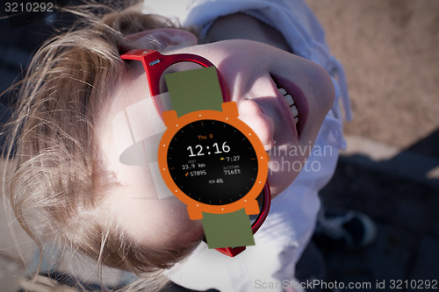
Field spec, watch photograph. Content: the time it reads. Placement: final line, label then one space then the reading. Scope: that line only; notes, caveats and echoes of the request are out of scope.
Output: 12:16
